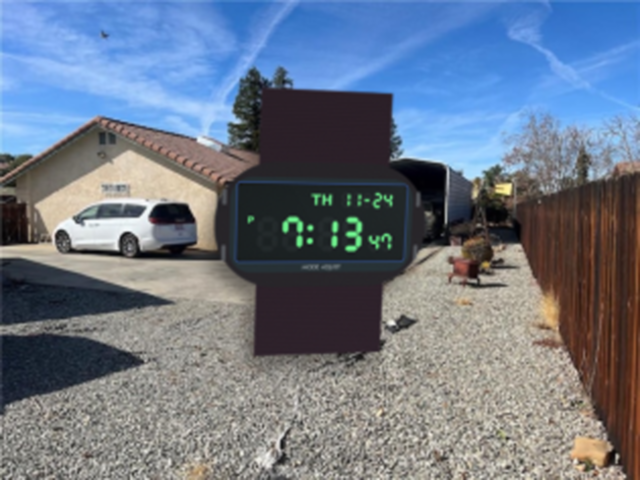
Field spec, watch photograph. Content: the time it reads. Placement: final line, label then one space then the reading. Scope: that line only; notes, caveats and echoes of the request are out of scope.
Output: 7:13:47
